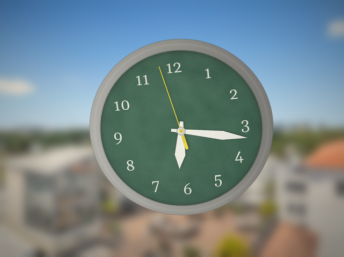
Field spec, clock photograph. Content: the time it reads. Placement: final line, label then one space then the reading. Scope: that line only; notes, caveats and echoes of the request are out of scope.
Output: 6:16:58
